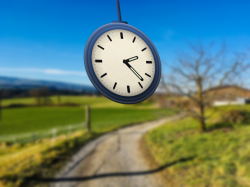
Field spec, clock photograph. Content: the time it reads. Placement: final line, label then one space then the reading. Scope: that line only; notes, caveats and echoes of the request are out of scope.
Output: 2:23
